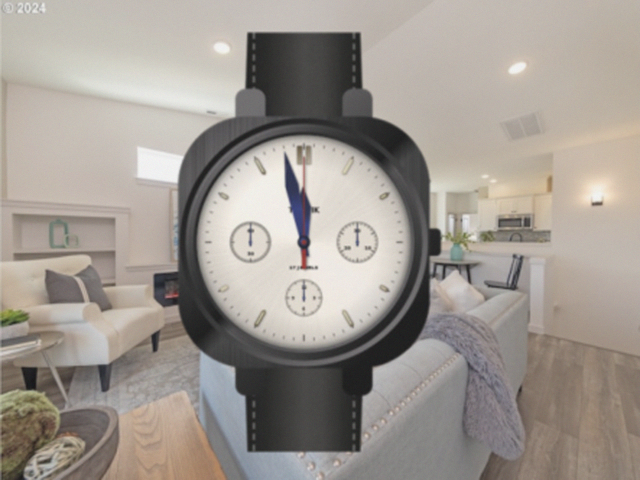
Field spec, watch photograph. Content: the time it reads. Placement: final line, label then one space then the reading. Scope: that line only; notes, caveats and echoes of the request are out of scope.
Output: 11:58
